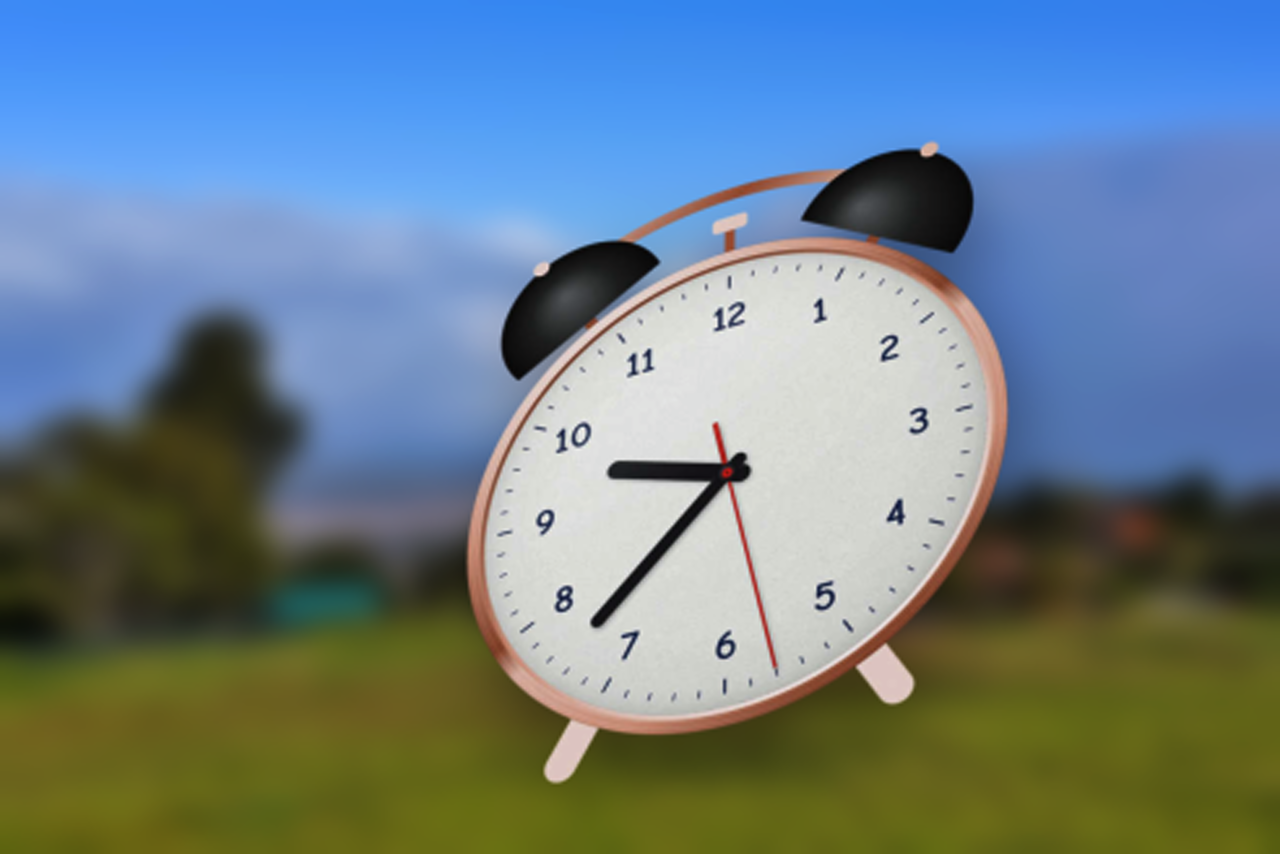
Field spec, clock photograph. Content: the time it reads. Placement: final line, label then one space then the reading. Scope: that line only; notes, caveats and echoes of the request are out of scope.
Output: 9:37:28
